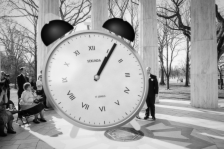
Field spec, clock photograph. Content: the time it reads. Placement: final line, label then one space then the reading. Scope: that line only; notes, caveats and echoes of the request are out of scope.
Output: 1:06
